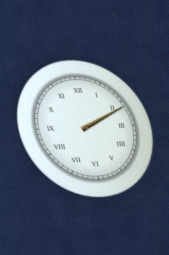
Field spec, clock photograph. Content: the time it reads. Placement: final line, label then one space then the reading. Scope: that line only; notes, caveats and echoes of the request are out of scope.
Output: 2:11
